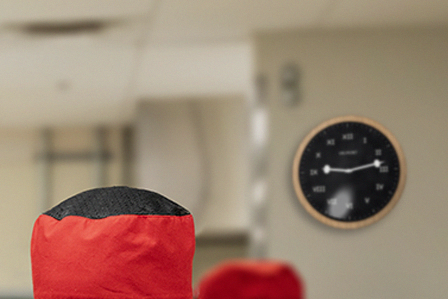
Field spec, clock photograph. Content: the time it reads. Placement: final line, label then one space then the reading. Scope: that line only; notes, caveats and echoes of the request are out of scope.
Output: 9:13
